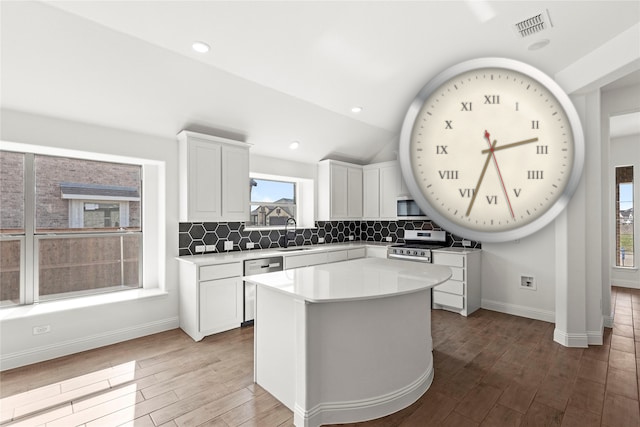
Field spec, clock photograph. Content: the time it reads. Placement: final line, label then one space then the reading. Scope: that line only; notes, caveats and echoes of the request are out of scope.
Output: 2:33:27
